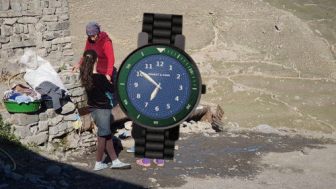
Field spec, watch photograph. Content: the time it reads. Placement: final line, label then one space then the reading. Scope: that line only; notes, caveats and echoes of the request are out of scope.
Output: 6:51
